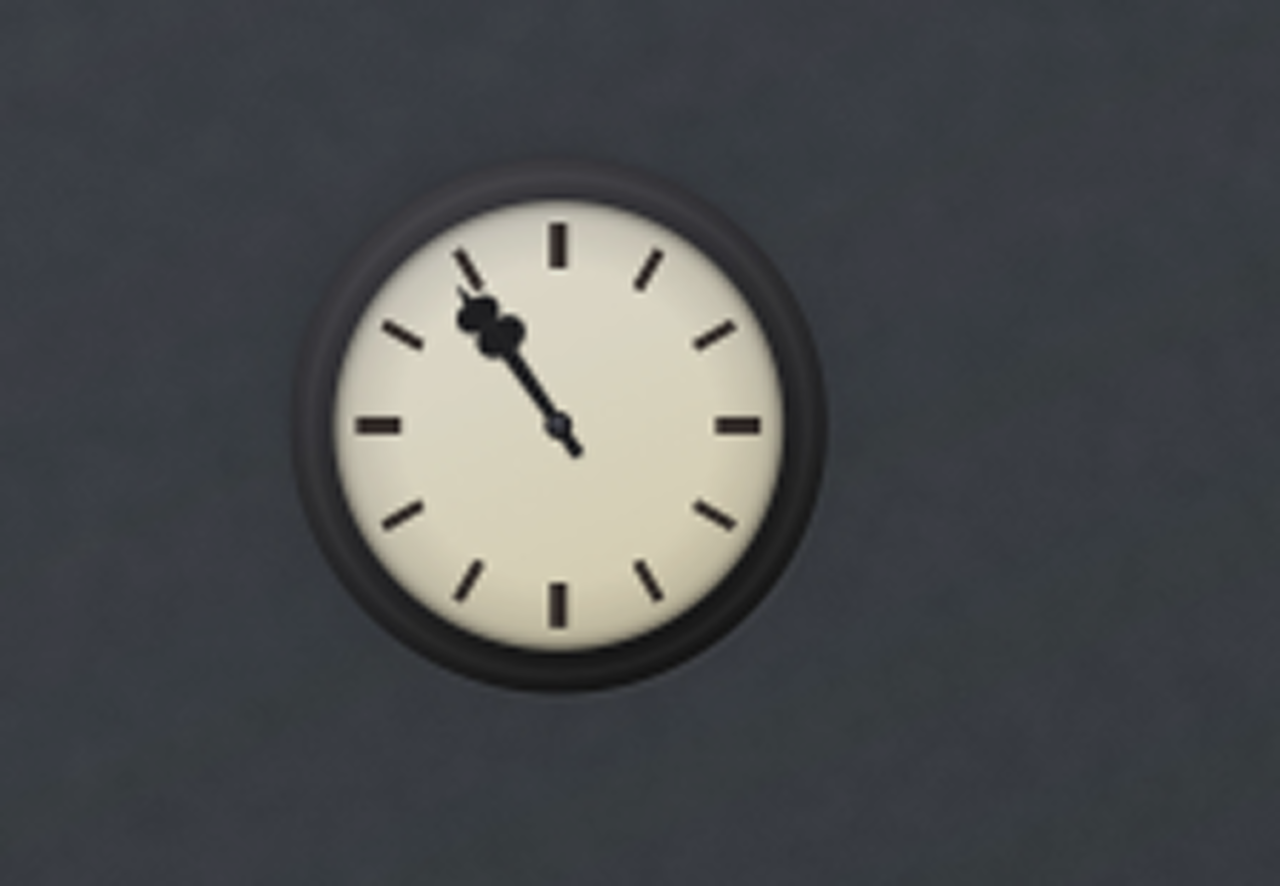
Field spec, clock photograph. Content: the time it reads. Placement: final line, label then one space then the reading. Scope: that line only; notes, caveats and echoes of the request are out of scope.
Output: 10:54
